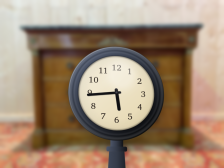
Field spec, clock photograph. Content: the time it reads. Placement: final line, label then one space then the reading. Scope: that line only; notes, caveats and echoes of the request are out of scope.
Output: 5:44
